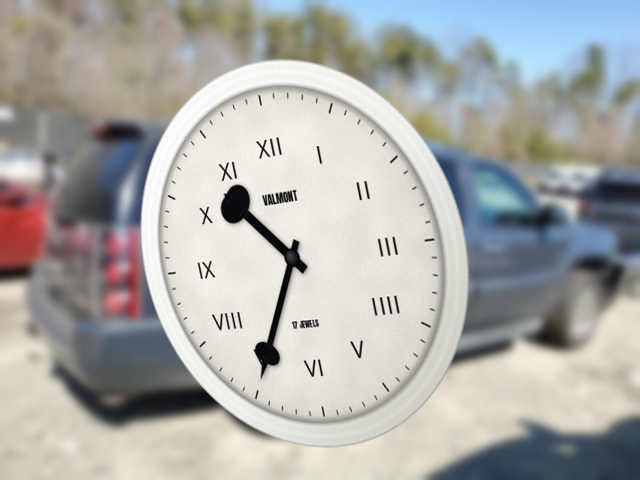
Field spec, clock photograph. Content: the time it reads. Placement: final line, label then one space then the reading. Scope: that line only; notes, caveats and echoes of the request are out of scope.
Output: 10:35
